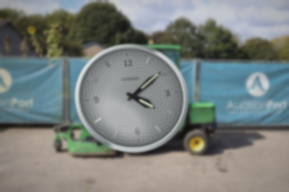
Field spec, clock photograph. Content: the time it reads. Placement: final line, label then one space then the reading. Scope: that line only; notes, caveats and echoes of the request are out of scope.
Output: 4:09
